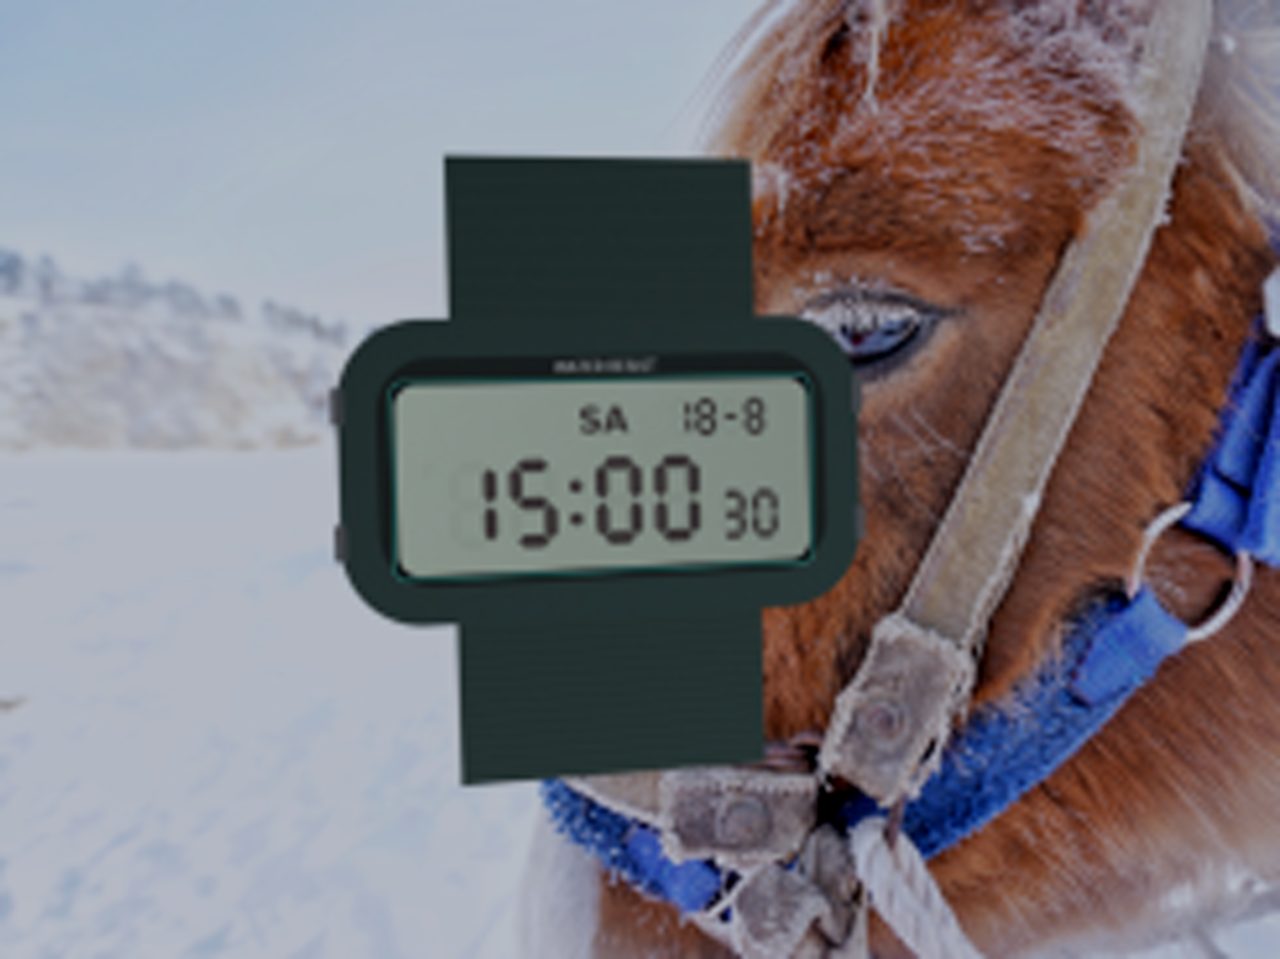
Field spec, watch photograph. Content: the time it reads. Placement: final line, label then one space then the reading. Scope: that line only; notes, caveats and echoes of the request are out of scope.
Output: 15:00:30
